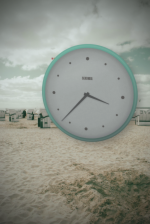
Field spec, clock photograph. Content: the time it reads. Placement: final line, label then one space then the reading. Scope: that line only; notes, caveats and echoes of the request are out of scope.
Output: 3:37
